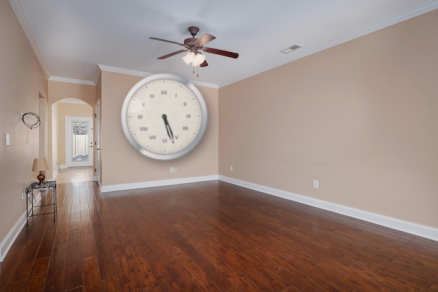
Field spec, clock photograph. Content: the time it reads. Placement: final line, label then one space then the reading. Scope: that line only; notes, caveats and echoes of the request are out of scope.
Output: 5:27
